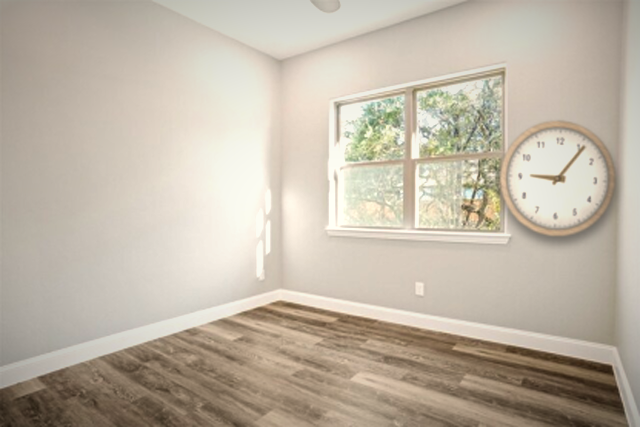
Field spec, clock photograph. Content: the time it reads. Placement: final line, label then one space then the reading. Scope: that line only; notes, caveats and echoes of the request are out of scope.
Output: 9:06
